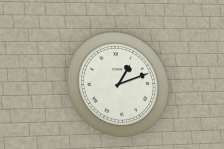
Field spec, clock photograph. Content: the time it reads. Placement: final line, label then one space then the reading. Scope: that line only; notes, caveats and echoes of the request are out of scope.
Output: 1:12
